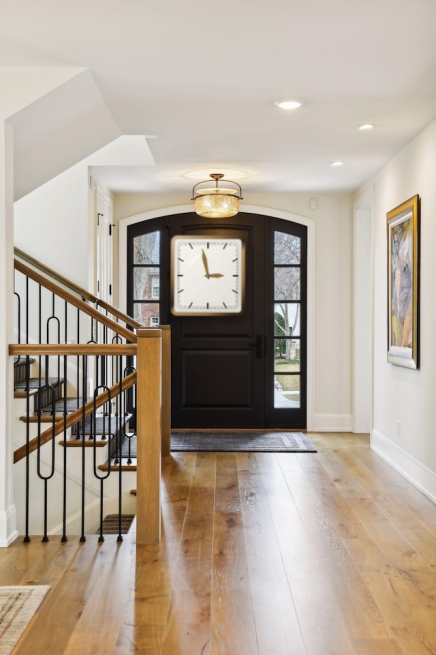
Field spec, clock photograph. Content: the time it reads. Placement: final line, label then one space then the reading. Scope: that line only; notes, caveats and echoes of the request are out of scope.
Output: 2:58
